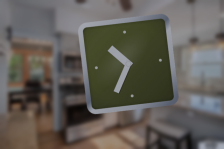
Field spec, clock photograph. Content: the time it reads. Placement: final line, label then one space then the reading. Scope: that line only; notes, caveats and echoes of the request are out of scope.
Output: 10:35
